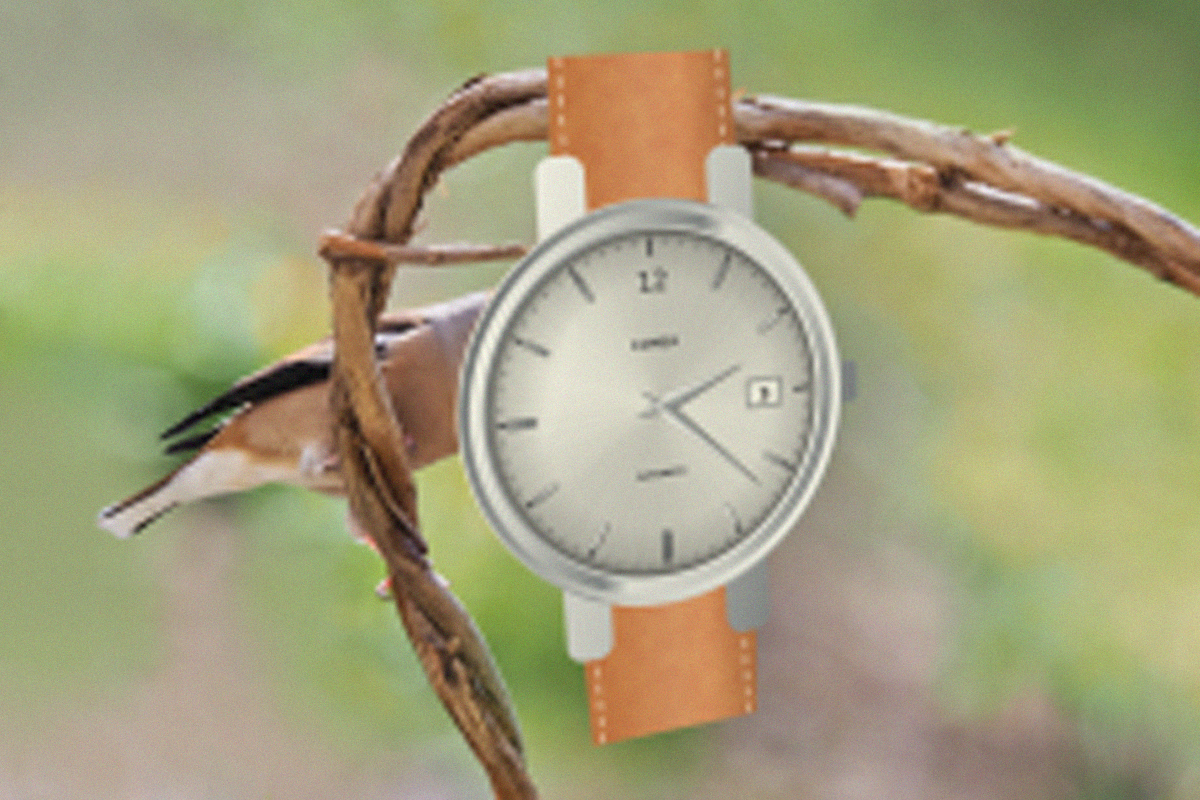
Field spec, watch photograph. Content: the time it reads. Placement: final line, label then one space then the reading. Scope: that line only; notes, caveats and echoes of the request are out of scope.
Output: 2:22
